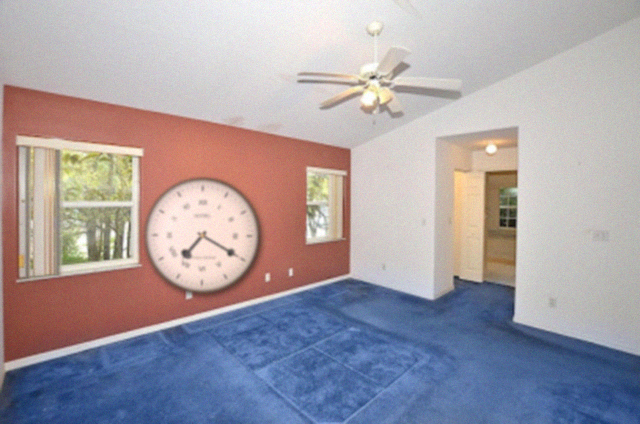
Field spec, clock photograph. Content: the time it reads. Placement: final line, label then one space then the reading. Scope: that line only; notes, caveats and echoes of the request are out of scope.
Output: 7:20
